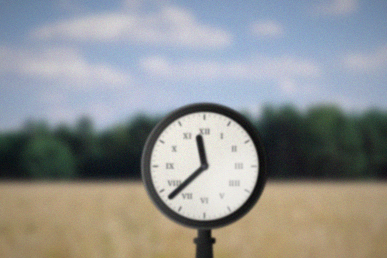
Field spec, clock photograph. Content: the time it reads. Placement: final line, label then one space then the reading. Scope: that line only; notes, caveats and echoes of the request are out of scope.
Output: 11:38
